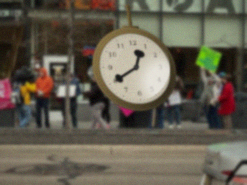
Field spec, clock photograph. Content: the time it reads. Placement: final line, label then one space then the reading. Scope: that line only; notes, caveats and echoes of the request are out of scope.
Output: 12:40
